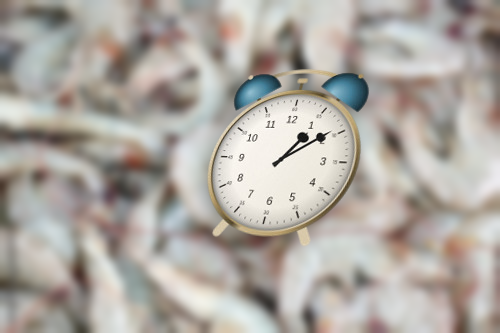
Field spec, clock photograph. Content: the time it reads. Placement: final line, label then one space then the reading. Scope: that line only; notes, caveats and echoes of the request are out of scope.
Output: 1:09
